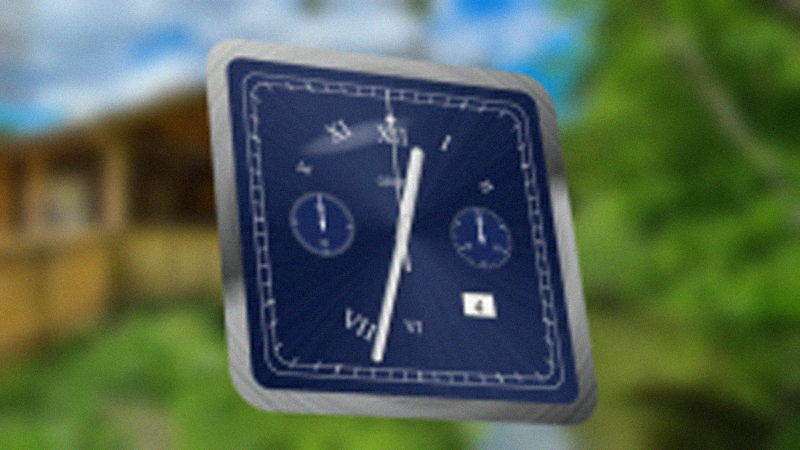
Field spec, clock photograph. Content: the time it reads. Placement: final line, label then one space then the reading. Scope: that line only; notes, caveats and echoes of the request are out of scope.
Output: 12:33
